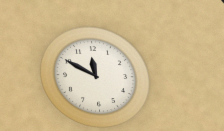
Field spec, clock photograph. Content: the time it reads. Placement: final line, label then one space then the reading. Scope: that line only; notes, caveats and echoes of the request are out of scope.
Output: 11:50
